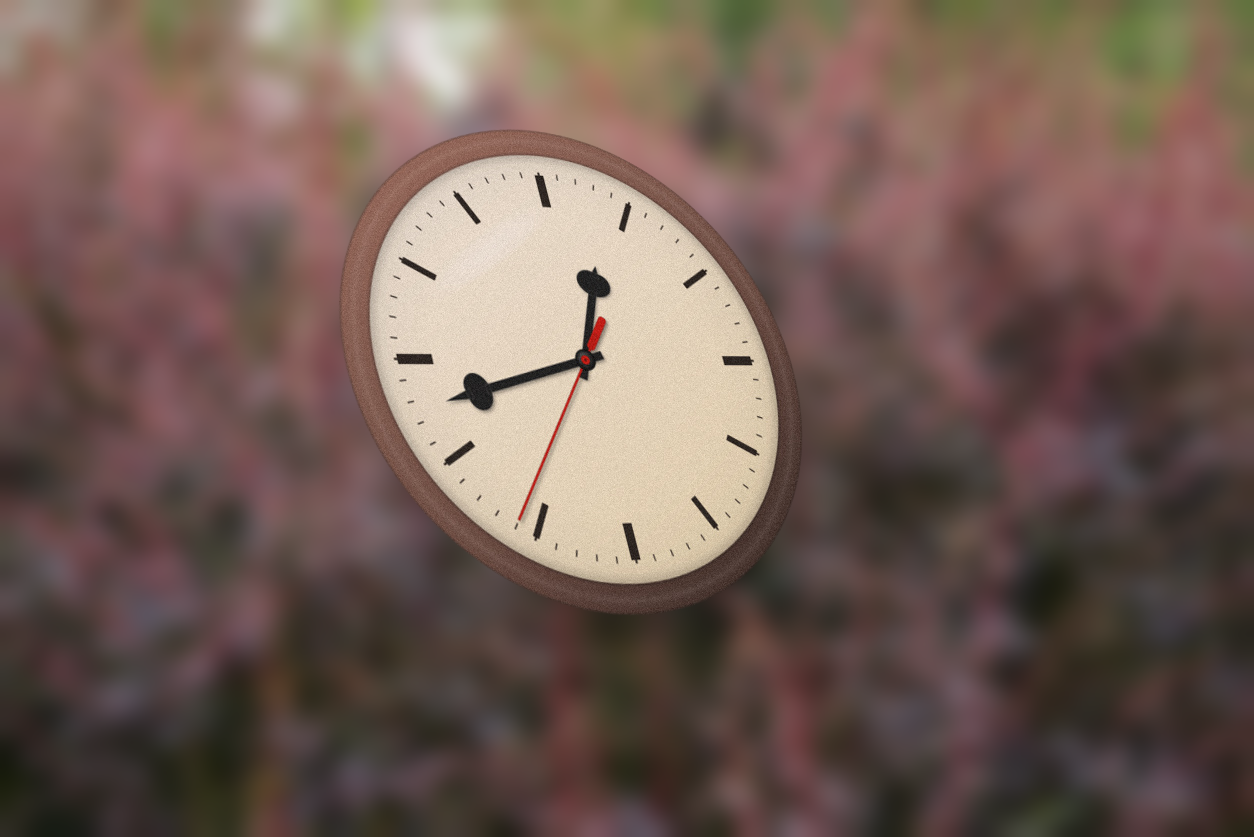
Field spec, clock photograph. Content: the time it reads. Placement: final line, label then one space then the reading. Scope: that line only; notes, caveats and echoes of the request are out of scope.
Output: 12:42:36
